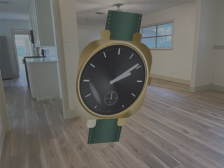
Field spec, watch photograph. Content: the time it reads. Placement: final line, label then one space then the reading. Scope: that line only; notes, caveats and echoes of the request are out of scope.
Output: 2:09
